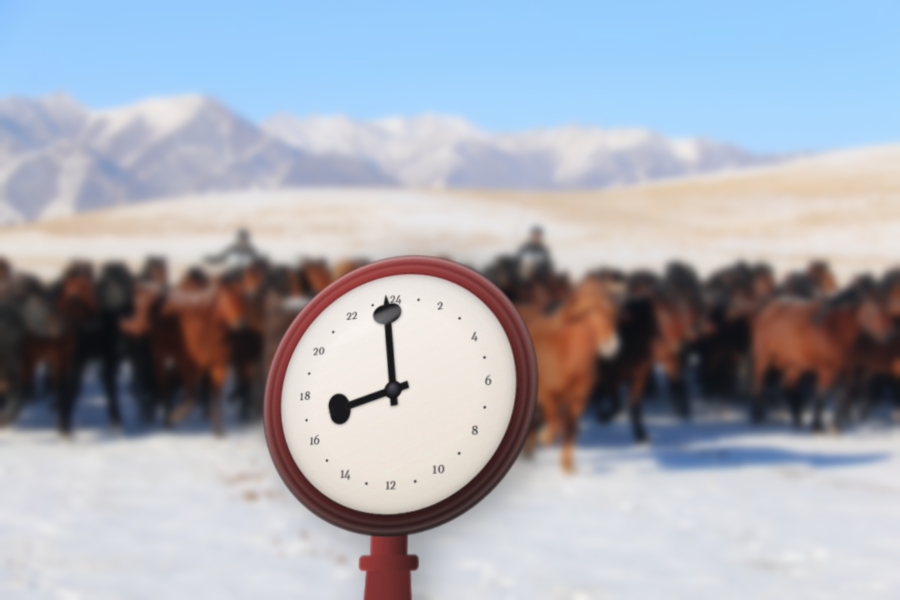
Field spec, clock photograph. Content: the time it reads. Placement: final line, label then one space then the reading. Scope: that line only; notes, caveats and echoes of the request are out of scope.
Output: 16:59
